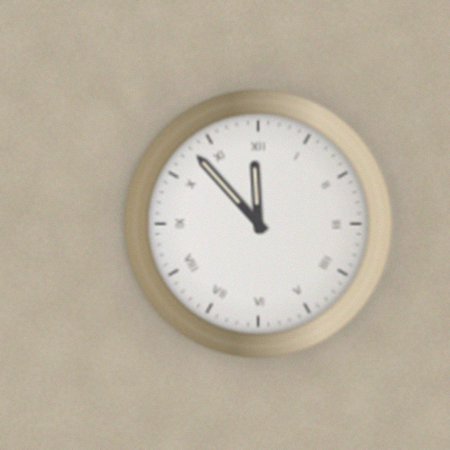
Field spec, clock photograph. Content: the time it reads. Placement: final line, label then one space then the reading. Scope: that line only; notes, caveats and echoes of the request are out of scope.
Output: 11:53
